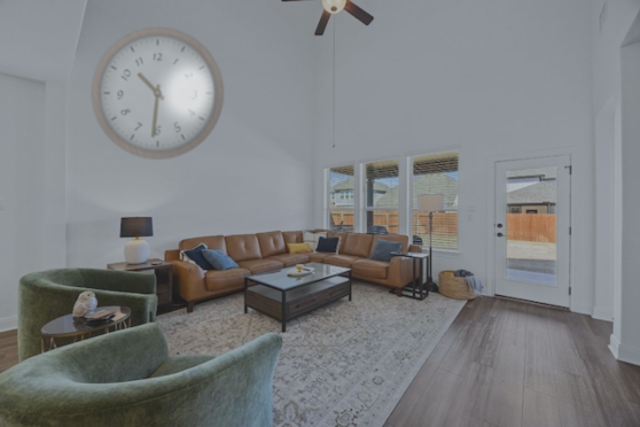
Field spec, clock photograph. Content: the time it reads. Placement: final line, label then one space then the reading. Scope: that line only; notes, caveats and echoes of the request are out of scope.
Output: 10:31
